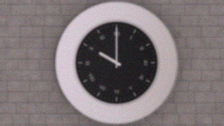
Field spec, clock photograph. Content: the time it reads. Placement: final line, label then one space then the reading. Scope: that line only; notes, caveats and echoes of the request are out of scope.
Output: 10:00
